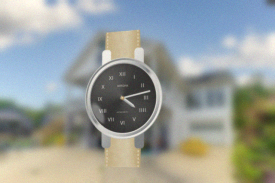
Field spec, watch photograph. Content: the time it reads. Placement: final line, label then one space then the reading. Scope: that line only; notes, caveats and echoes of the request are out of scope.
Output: 4:13
